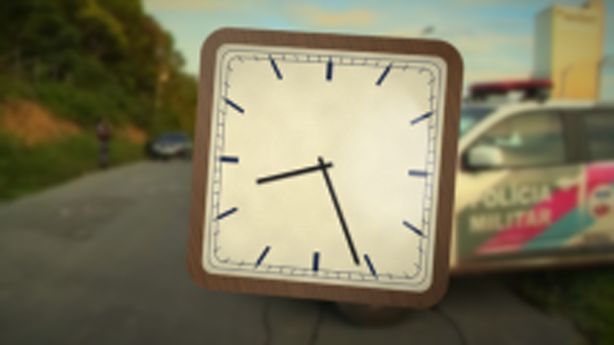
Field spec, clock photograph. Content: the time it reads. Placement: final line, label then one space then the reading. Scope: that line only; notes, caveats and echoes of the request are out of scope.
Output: 8:26
